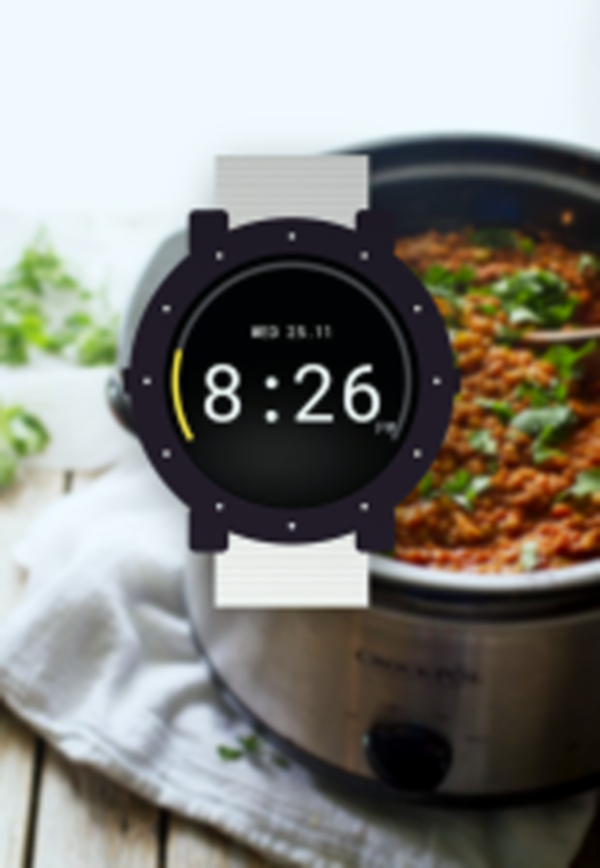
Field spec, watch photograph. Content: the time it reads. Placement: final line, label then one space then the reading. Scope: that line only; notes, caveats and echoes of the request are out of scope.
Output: 8:26
